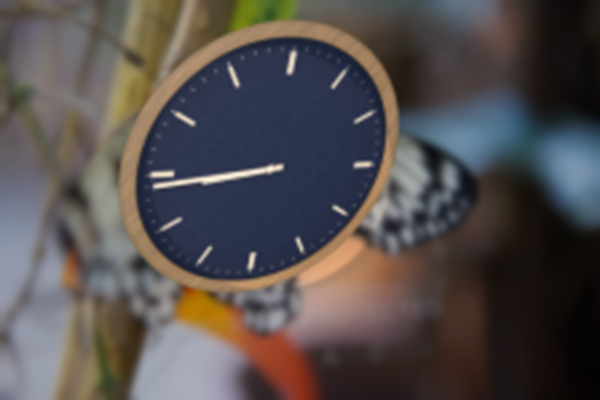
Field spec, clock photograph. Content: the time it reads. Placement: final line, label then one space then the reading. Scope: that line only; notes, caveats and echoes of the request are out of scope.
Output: 8:44
